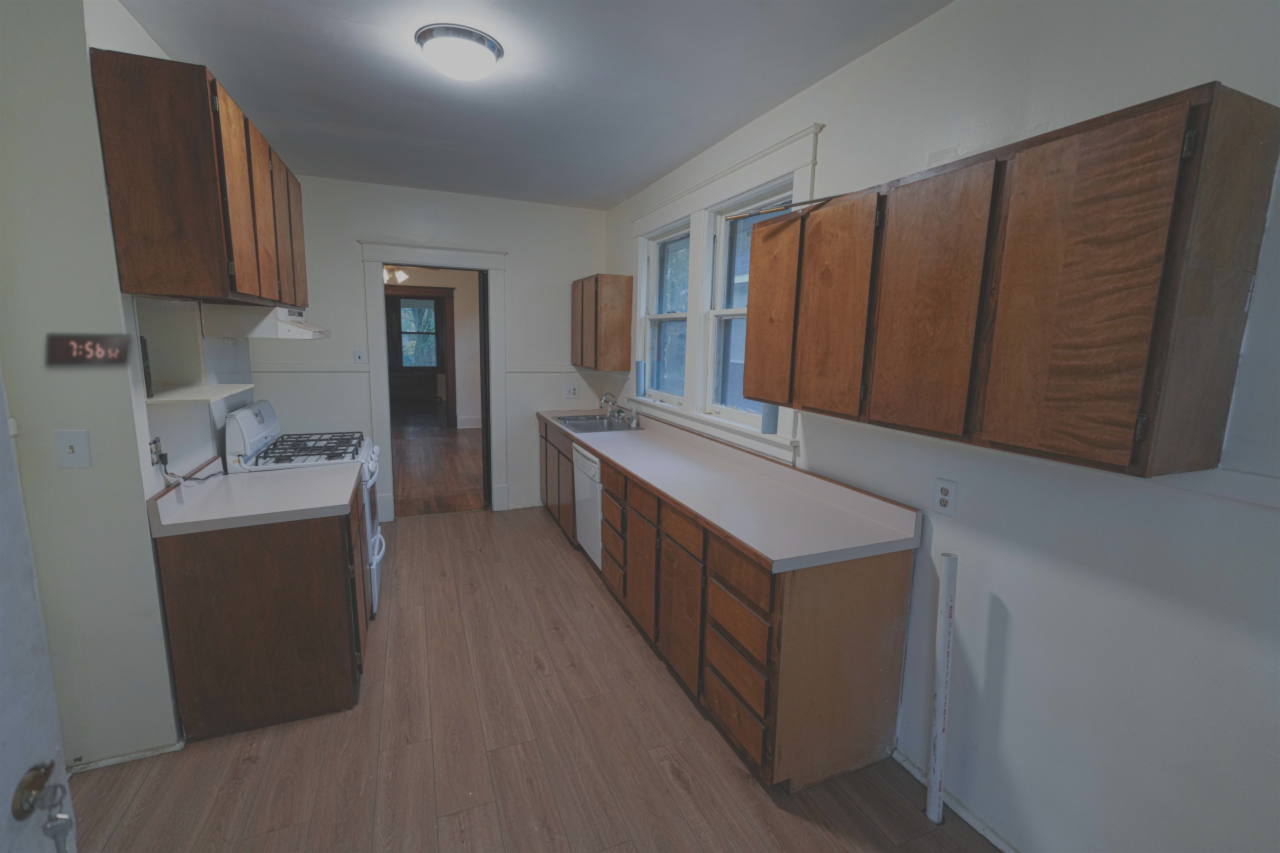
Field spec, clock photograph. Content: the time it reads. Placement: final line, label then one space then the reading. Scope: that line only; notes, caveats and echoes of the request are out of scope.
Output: 7:56
